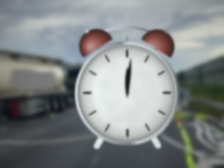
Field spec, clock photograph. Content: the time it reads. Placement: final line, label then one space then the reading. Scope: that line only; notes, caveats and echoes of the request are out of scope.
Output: 12:01
